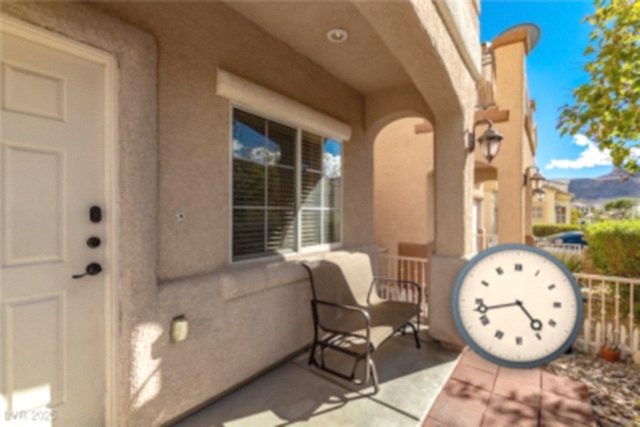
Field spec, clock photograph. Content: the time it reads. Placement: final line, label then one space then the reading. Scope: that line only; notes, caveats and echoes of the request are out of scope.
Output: 4:43
